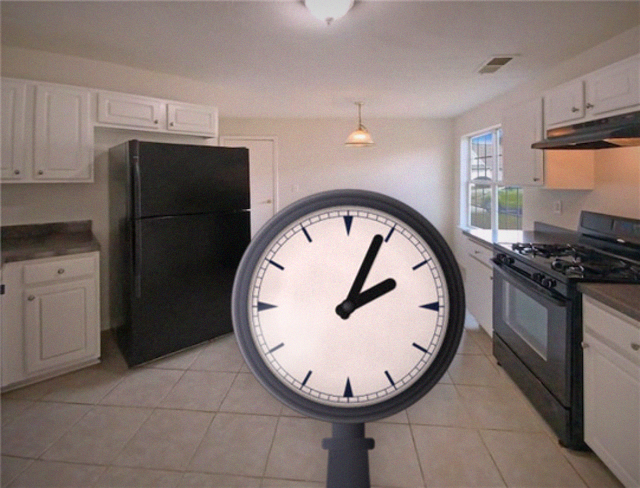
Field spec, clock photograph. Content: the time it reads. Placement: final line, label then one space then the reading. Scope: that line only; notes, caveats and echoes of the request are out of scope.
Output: 2:04
